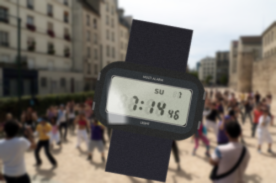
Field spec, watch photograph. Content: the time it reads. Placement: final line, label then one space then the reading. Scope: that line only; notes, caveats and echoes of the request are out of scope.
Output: 7:14:46
